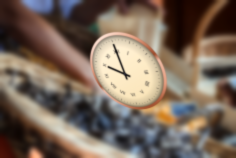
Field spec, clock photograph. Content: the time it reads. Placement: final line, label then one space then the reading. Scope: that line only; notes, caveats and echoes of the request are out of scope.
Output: 10:00
